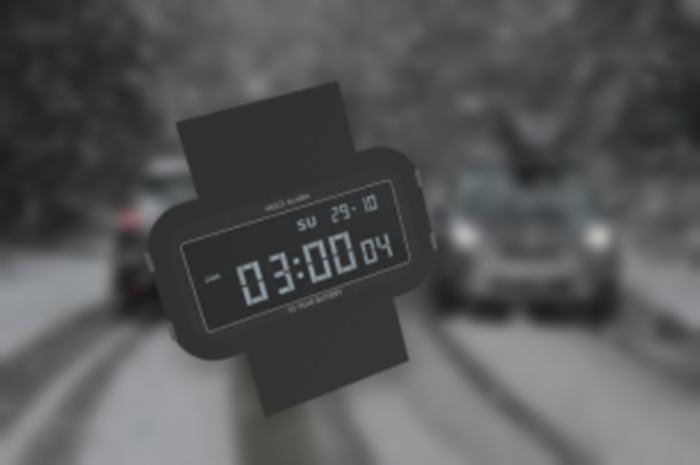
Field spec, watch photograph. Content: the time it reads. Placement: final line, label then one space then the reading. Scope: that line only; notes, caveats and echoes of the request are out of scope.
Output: 3:00:04
